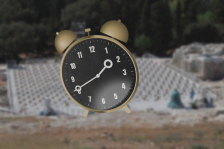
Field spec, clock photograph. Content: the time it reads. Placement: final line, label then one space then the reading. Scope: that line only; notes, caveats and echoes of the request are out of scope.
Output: 1:41
